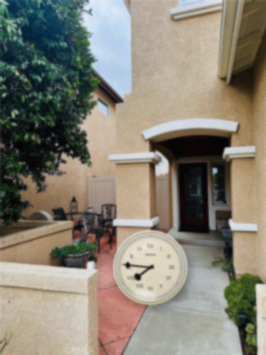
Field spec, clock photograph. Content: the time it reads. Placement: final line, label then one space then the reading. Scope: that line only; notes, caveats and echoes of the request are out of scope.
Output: 7:46
